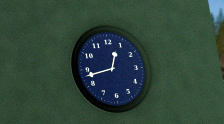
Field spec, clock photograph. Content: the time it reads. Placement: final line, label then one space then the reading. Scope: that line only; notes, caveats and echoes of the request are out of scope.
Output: 12:43
